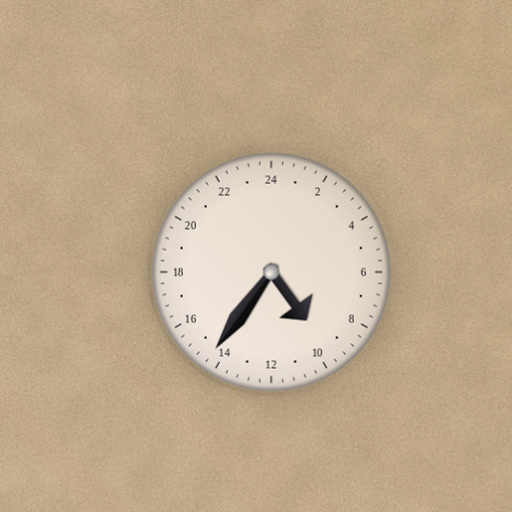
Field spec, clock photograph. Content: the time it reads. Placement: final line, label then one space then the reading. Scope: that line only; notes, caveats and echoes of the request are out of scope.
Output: 9:36
